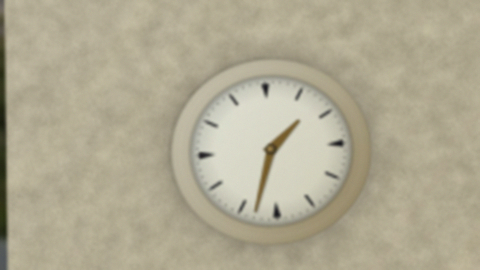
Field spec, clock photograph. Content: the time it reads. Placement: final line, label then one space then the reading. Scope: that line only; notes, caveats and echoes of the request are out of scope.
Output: 1:33
